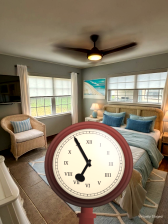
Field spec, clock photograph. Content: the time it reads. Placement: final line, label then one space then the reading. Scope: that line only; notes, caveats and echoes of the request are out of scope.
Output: 6:55
